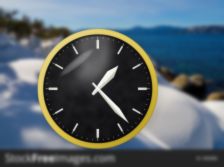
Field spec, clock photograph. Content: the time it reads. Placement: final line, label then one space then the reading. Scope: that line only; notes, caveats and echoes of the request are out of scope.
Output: 1:23
